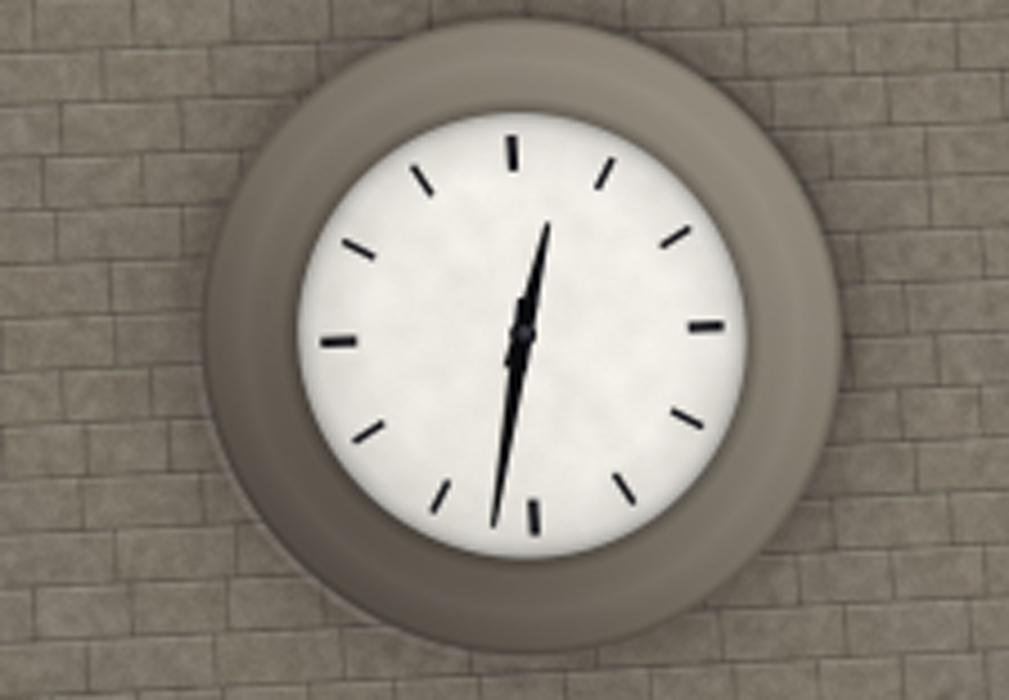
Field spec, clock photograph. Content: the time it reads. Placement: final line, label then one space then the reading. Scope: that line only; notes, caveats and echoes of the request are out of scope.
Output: 12:32
